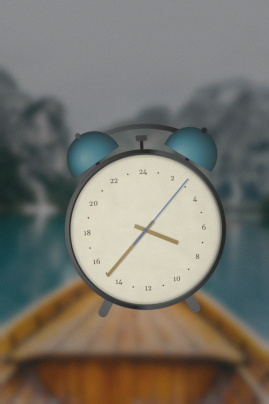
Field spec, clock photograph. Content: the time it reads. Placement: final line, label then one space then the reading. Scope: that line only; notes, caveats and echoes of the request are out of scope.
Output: 7:37:07
